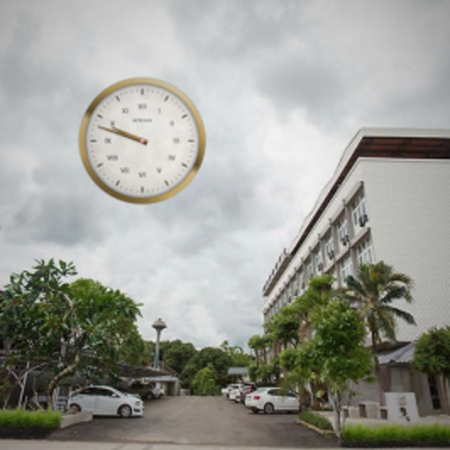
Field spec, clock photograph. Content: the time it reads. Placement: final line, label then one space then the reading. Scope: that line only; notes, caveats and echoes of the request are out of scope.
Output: 9:48
